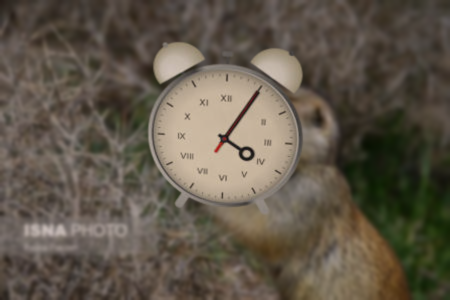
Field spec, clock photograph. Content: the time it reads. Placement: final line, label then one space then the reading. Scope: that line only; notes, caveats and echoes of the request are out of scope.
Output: 4:05:05
